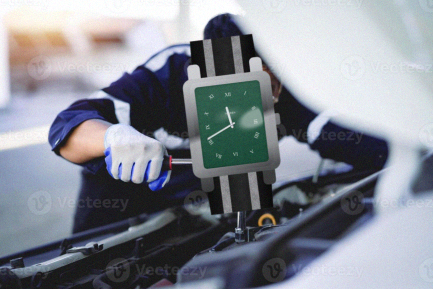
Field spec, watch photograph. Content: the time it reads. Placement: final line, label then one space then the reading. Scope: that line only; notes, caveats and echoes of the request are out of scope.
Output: 11:41
